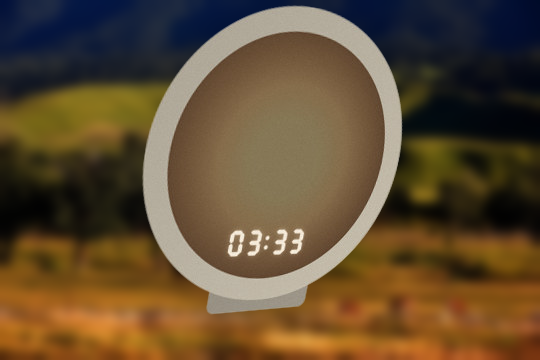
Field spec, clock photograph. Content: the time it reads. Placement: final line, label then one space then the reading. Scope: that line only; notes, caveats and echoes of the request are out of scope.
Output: 3:33
